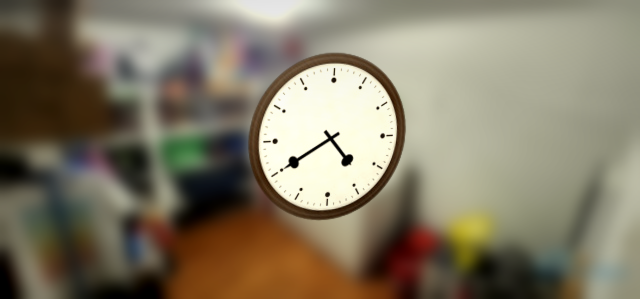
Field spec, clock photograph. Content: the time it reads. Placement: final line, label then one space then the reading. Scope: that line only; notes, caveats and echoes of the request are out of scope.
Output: 4:40
